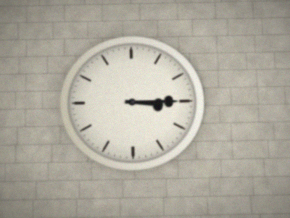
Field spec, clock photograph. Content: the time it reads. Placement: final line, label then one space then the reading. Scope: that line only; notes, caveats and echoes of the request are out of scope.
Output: 3:15
